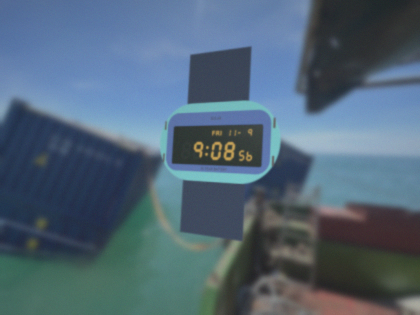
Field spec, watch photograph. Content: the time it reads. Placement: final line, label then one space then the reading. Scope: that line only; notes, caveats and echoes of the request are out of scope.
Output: 9:08:56
